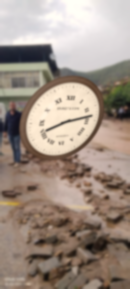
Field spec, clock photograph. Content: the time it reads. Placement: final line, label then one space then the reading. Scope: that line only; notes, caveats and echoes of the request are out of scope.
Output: 8:13
